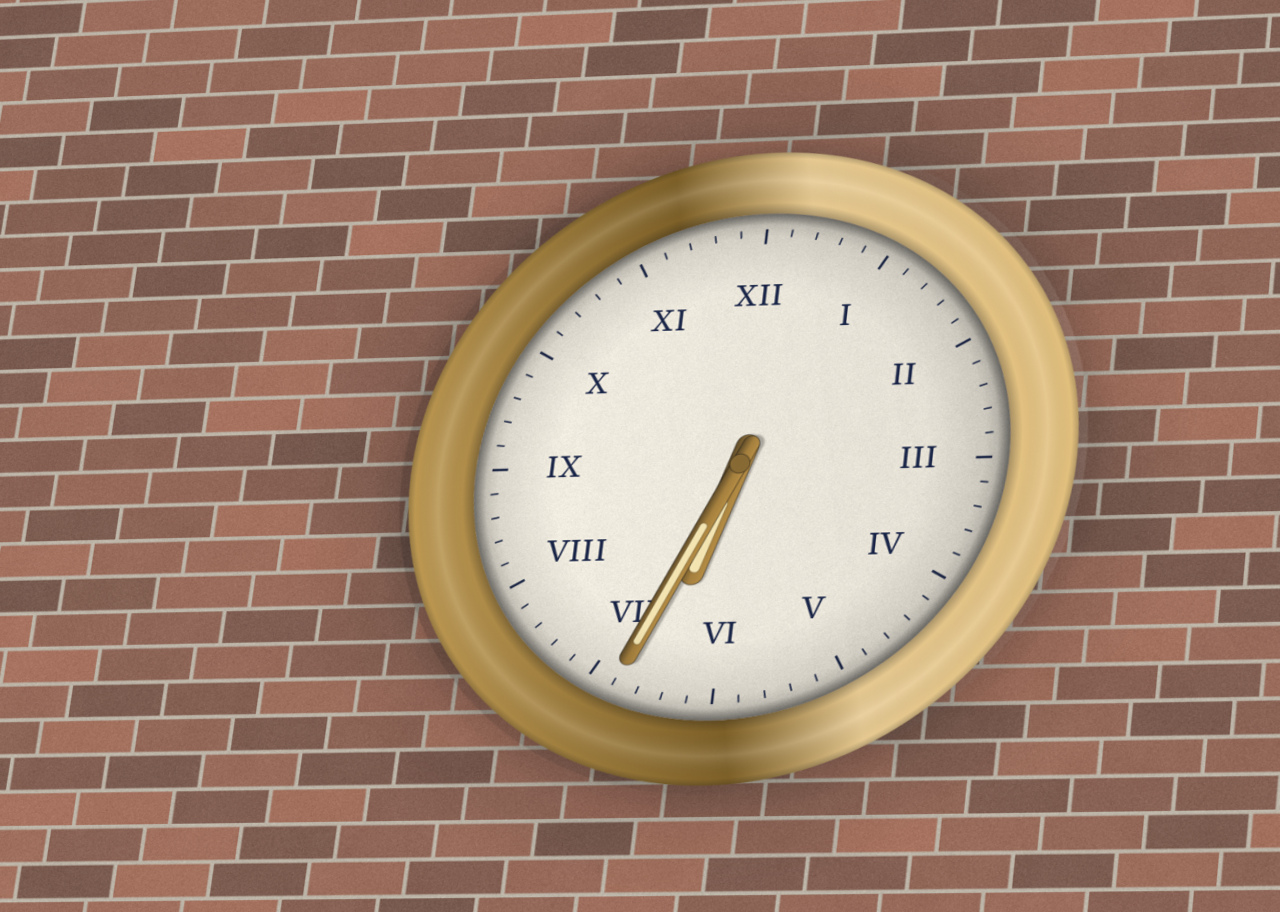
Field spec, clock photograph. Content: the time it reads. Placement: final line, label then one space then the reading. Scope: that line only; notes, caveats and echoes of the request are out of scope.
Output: 6:34
